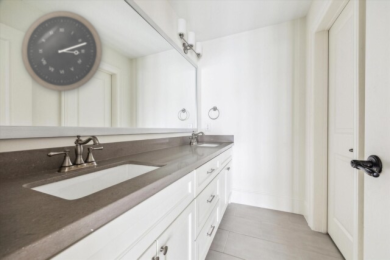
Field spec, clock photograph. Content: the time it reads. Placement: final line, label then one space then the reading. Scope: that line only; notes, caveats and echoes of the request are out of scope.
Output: 3:12
